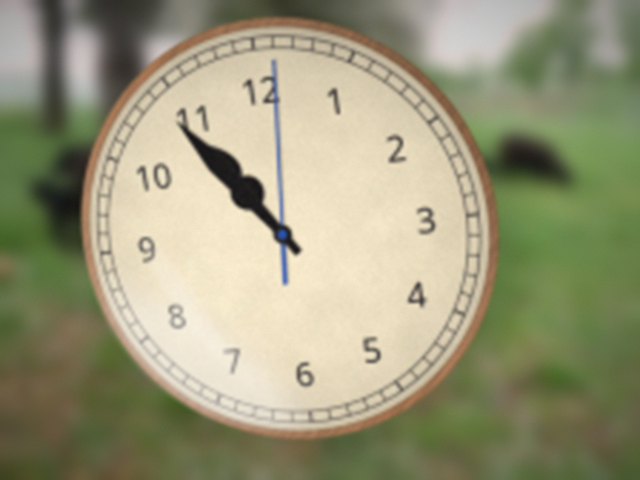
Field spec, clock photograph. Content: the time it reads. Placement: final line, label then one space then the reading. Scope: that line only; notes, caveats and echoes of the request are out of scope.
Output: 10:54:01
